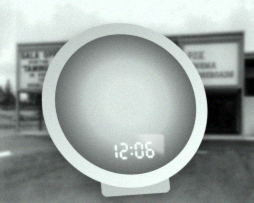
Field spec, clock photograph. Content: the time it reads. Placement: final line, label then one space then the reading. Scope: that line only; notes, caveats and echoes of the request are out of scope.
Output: 12:06
